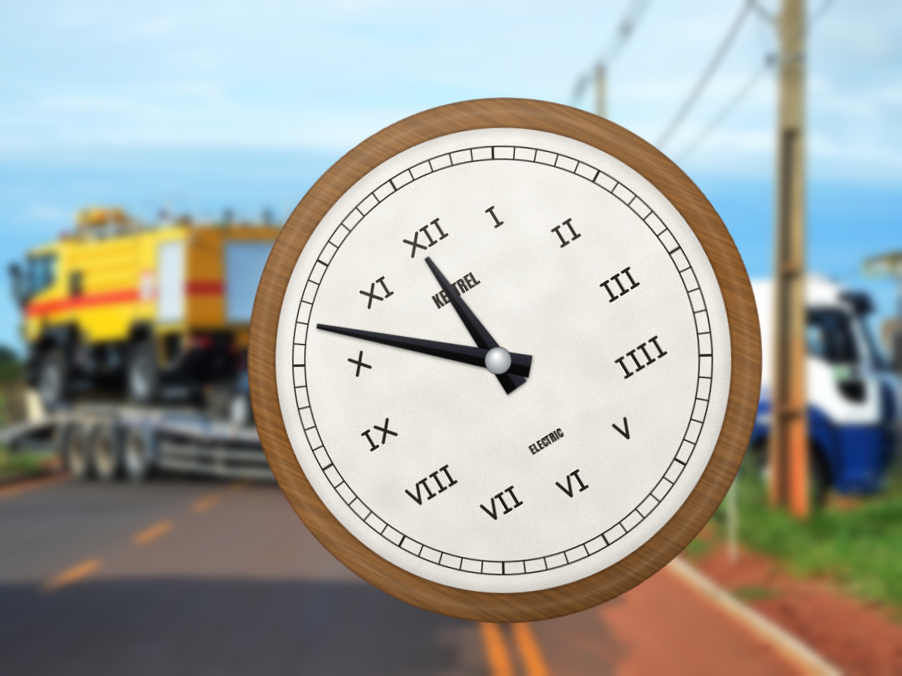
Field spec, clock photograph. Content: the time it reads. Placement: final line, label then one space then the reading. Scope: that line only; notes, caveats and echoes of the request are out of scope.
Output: 11:52
